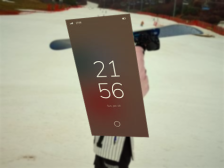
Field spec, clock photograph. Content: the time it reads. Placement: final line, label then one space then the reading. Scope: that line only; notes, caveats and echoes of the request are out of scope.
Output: 21:56
